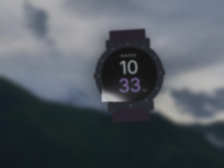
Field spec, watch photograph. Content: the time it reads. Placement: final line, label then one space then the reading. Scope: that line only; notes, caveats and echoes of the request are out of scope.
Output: 10:33
